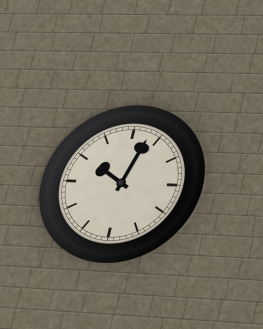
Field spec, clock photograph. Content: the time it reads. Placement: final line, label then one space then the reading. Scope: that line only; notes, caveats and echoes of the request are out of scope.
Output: 10:03
